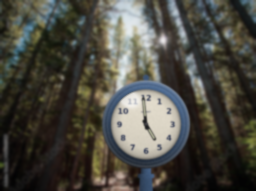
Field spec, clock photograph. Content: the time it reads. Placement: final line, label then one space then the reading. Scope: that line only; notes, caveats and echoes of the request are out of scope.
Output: 4:59
